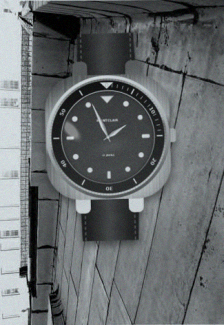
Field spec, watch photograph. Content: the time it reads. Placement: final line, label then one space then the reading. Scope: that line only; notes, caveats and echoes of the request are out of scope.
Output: 1:56
